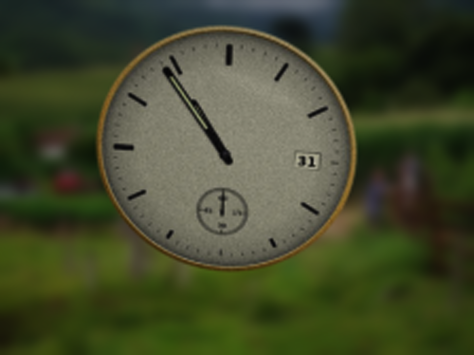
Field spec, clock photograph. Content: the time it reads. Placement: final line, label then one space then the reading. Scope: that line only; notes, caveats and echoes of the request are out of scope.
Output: 10:54
